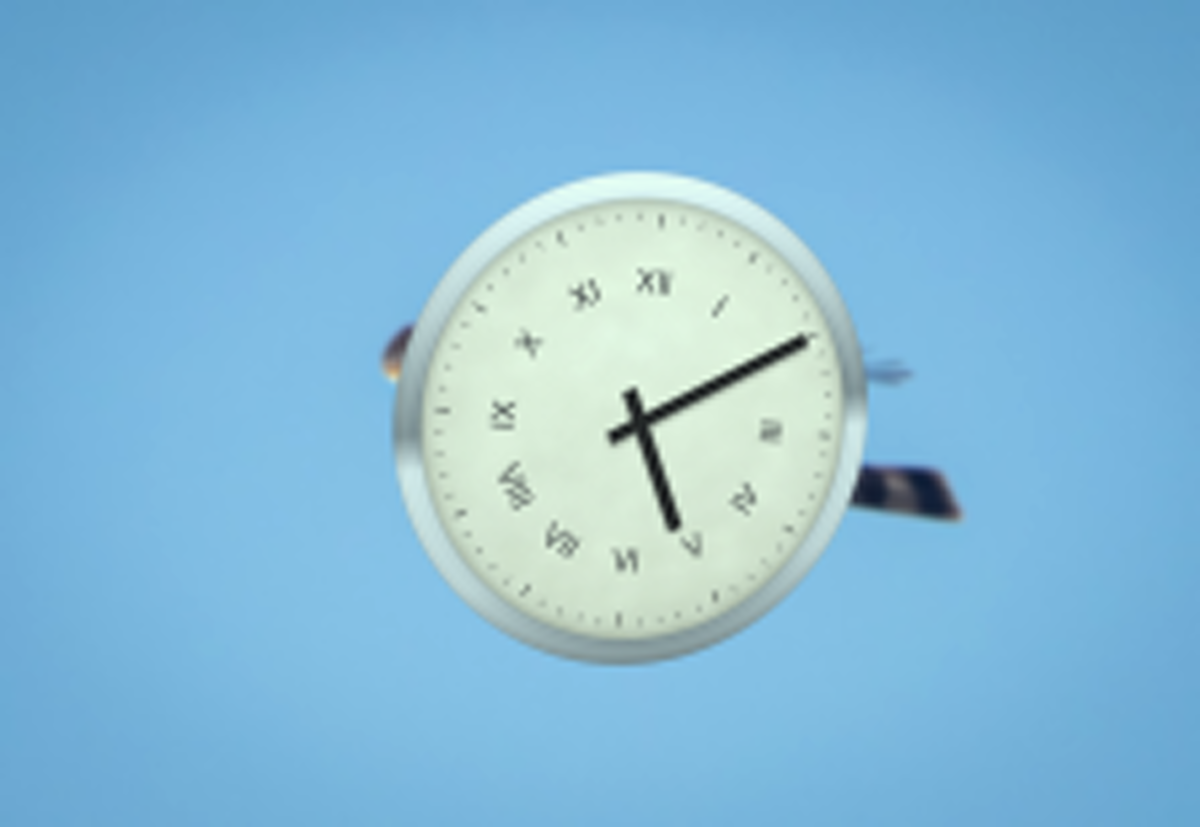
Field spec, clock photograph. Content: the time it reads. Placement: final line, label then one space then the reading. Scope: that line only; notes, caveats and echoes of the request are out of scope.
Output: 5:10
